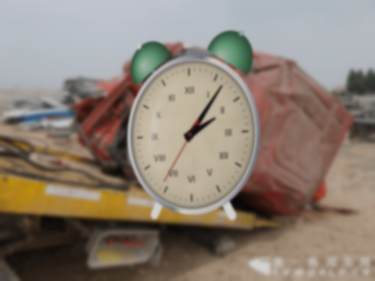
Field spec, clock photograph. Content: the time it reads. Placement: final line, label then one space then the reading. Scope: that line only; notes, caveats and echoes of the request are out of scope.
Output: 2:06:36
